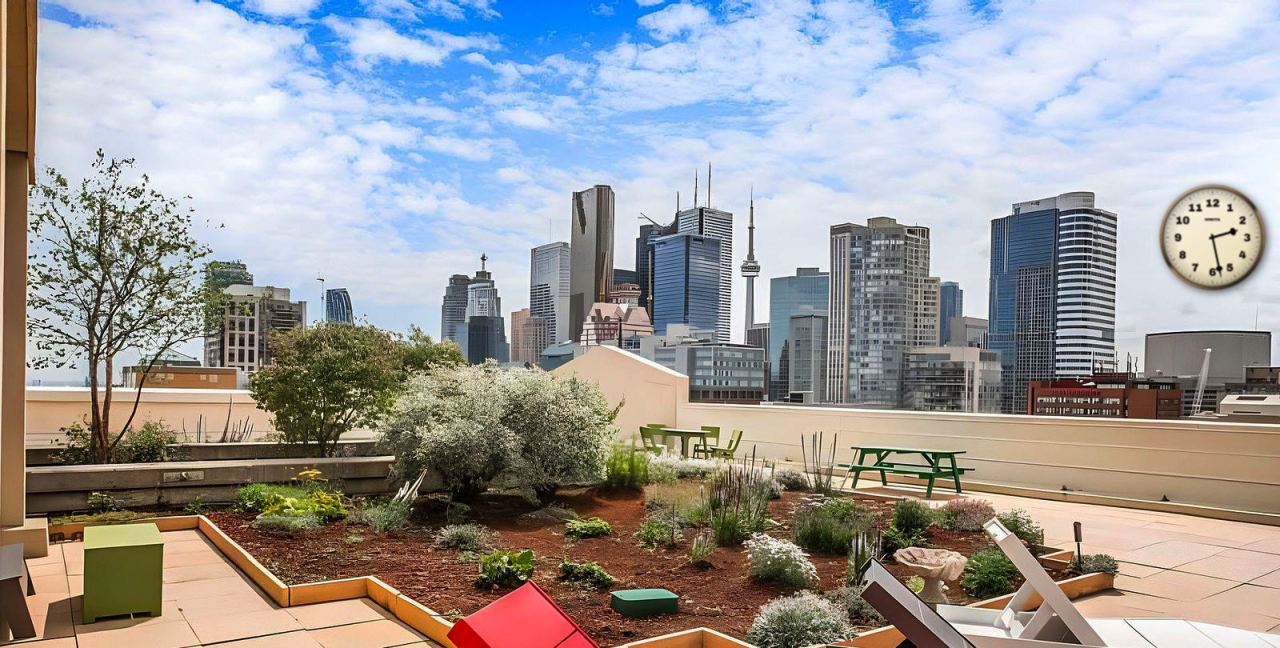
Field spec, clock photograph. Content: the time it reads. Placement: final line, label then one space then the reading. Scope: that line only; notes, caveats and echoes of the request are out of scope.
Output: 2:28
